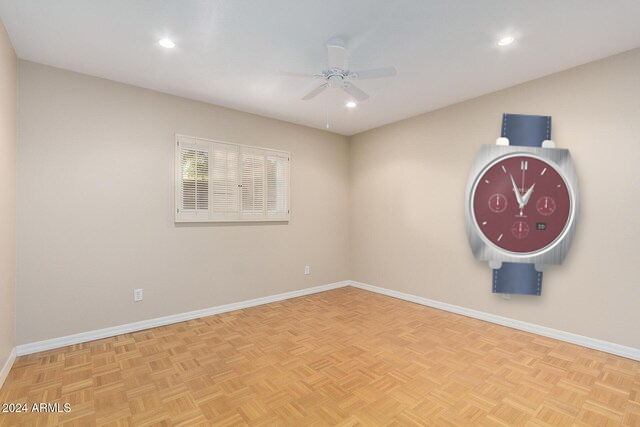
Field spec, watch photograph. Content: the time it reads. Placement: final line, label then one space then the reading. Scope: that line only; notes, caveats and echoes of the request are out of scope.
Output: 12:56
